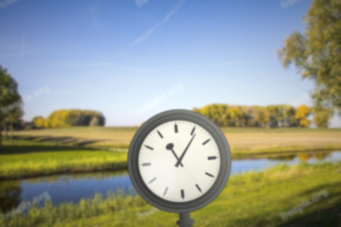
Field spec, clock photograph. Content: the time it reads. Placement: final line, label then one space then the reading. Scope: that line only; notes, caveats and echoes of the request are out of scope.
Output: 11:06
